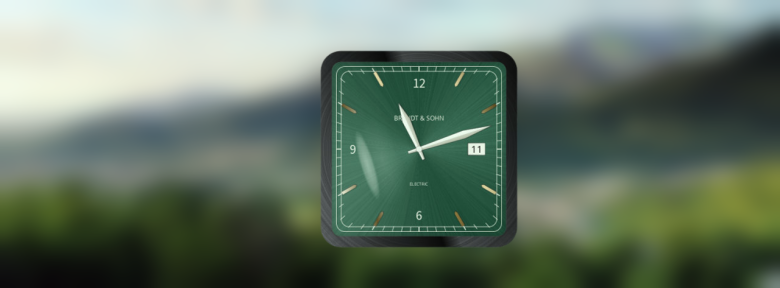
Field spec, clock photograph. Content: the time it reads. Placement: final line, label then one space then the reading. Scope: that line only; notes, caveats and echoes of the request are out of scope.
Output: 11:12
